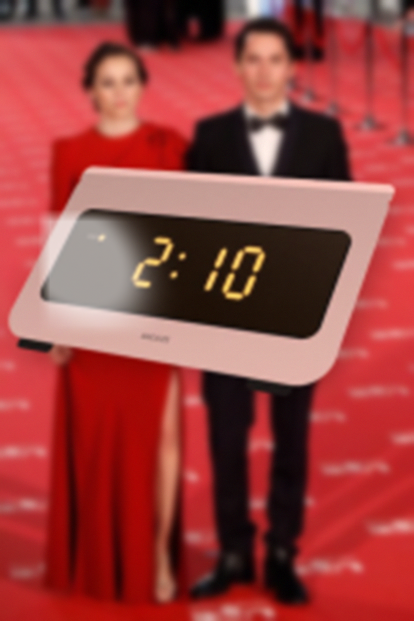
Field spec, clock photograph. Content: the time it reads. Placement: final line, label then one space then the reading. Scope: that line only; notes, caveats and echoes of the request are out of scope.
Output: 2:10
